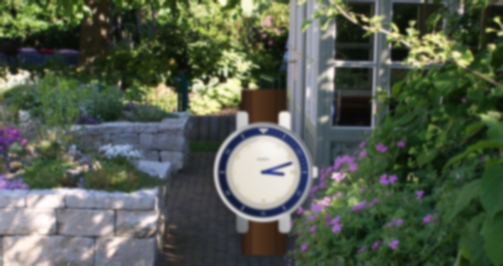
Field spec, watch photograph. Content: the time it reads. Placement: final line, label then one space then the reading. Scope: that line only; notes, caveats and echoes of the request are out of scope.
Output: 3:12
